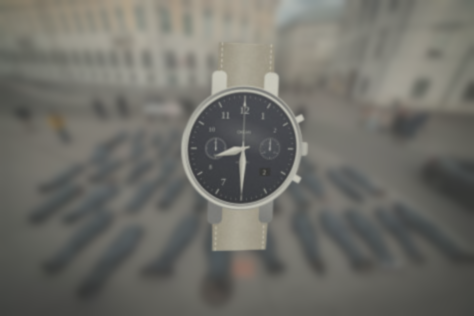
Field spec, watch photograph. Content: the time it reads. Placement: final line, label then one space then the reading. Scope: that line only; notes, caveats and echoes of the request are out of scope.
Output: 8:30
